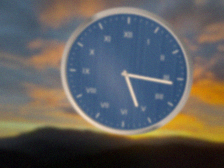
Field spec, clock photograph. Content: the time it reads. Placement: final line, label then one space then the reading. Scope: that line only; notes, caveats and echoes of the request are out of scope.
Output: 5:16
